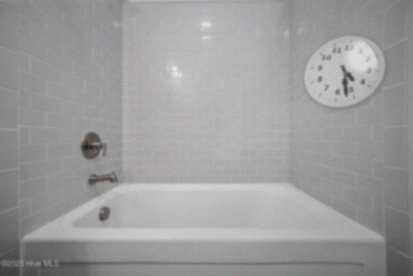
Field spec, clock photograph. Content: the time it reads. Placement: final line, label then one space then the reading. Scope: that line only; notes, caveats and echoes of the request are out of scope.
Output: 4:27
